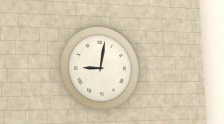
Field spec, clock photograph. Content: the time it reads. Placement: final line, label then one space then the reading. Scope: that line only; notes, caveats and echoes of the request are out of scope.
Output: 9:02
